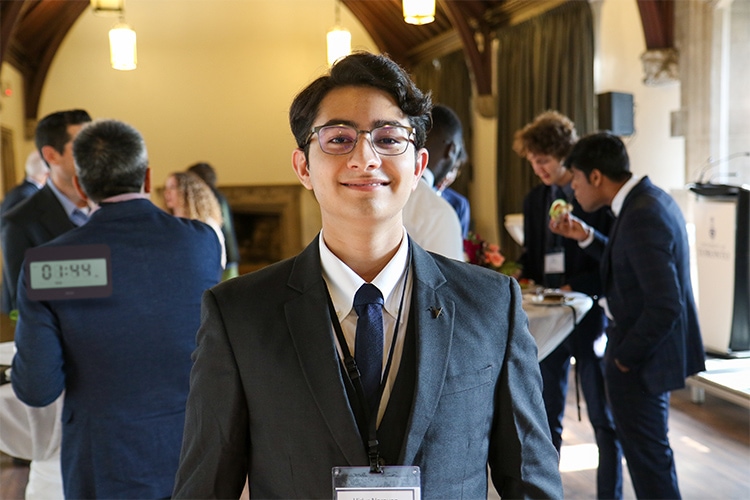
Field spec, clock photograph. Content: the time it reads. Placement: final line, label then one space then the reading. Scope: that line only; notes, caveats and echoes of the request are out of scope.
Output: 1:44
